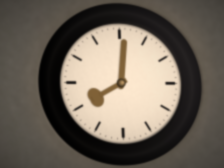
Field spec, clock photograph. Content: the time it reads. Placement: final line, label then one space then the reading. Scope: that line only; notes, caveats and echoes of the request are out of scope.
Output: 8:01
